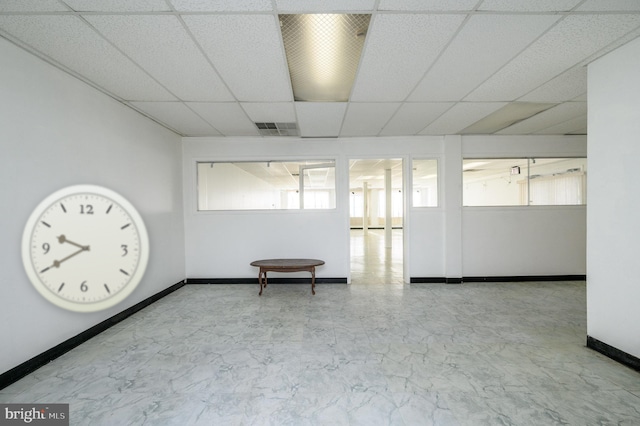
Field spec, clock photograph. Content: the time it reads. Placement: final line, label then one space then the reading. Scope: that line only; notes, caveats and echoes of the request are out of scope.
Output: 9:40
